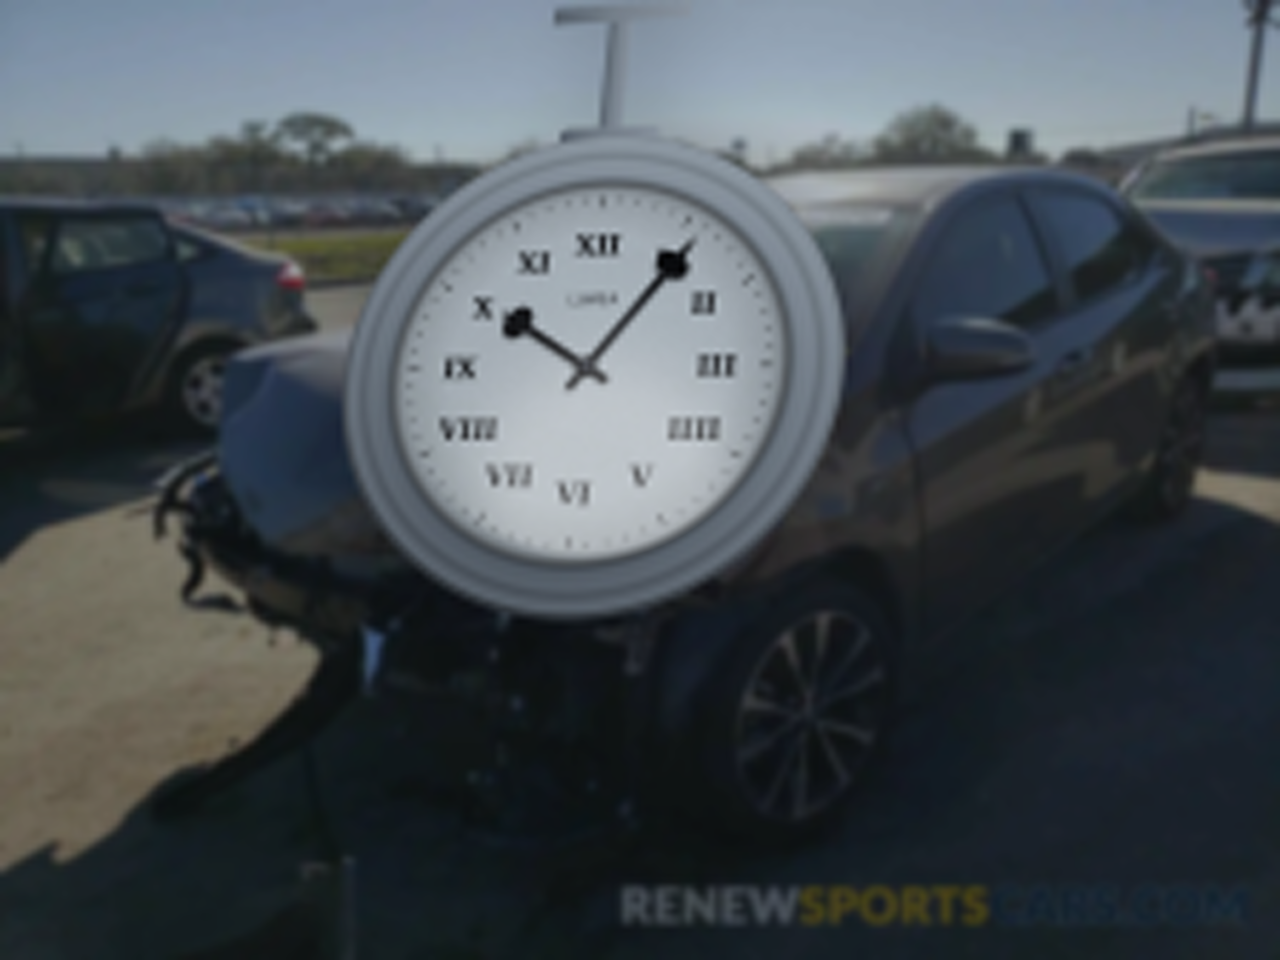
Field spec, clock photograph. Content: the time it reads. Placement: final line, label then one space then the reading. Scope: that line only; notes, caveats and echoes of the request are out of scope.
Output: 10:06
